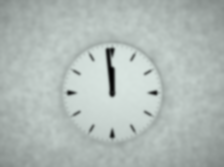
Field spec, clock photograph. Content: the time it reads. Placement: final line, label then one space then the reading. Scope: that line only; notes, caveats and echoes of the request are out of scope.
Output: 11:59
